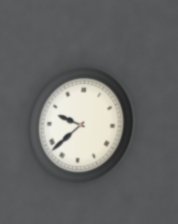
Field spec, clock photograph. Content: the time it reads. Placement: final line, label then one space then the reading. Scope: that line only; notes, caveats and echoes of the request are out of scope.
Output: 9:38
